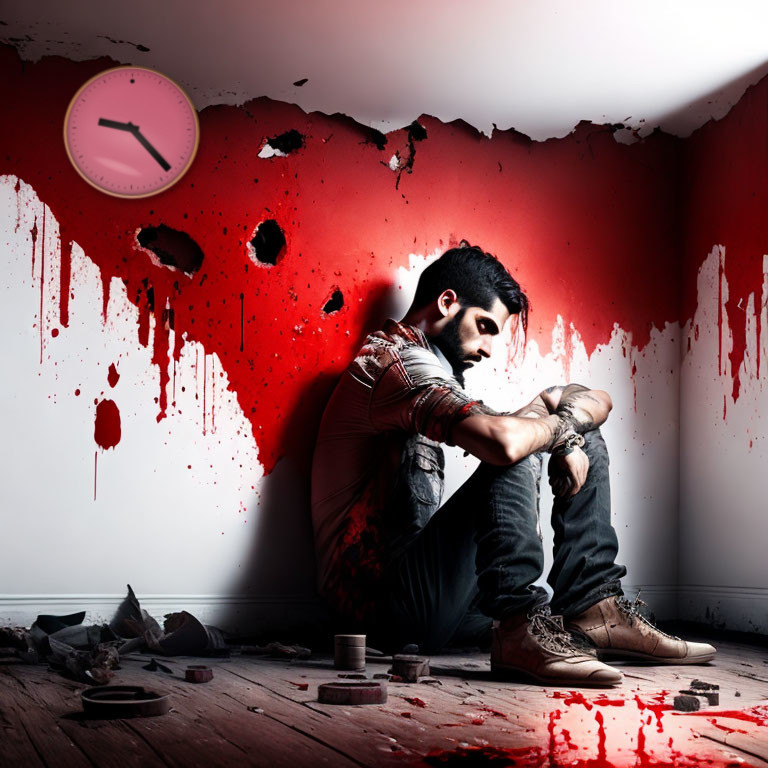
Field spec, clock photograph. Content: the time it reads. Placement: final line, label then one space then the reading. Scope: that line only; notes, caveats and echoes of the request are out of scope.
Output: 9:23
